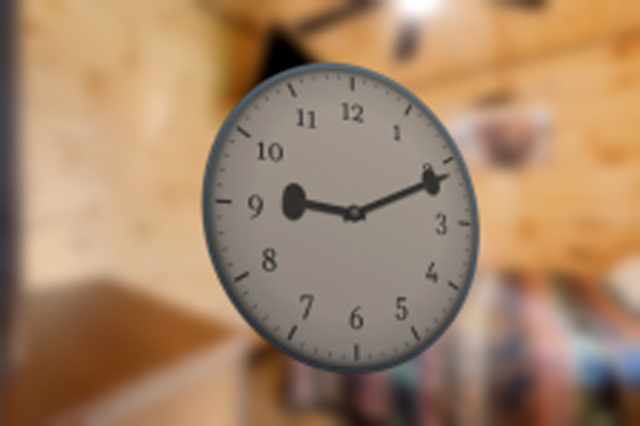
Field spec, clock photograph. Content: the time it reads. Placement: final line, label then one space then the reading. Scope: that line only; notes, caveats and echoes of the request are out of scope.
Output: 9:11
